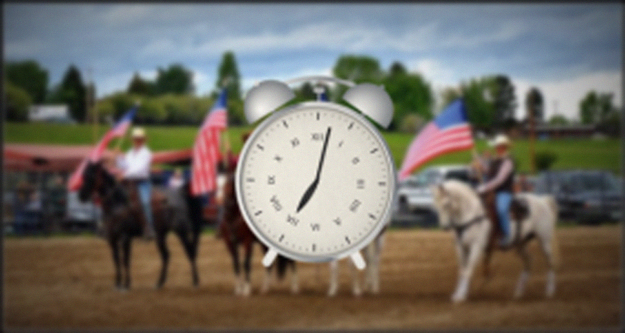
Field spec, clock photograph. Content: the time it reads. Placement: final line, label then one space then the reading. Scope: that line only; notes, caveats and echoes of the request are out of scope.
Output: 7:02
